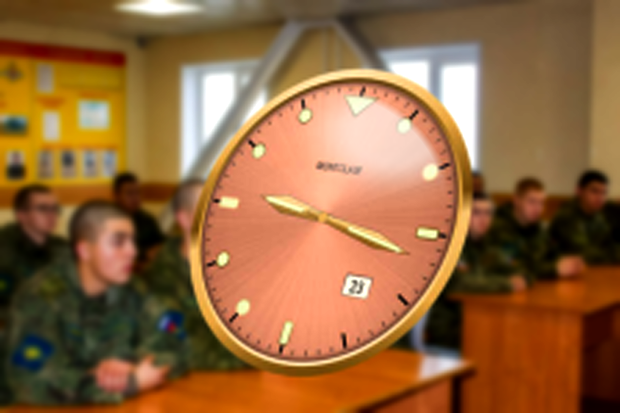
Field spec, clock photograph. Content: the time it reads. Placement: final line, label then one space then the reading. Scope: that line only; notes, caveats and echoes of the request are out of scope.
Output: 9:17
